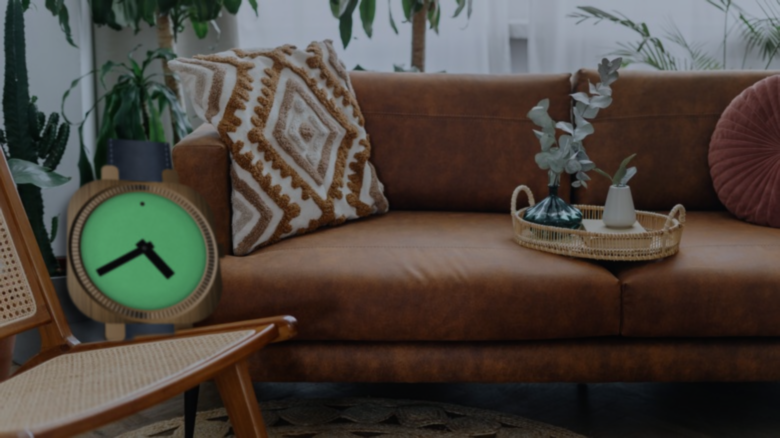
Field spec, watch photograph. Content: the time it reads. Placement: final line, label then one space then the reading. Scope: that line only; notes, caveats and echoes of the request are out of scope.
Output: 4:40
